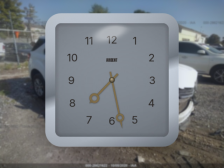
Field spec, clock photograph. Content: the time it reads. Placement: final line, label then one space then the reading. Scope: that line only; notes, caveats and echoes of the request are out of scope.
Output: 7:28
